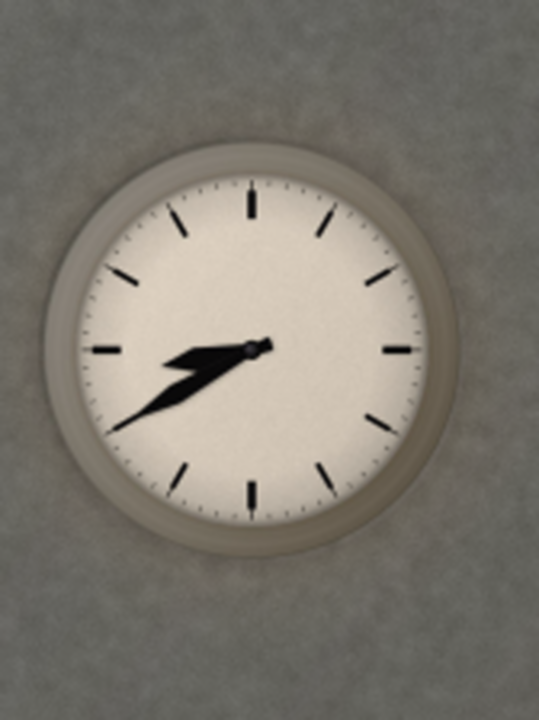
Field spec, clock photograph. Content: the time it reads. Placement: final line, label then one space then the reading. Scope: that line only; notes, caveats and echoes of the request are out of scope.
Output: 8:40
